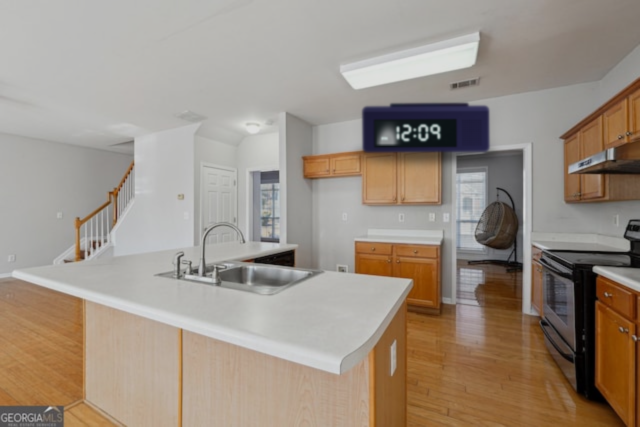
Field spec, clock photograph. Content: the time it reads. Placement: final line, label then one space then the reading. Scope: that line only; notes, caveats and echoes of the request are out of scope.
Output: 12:09
